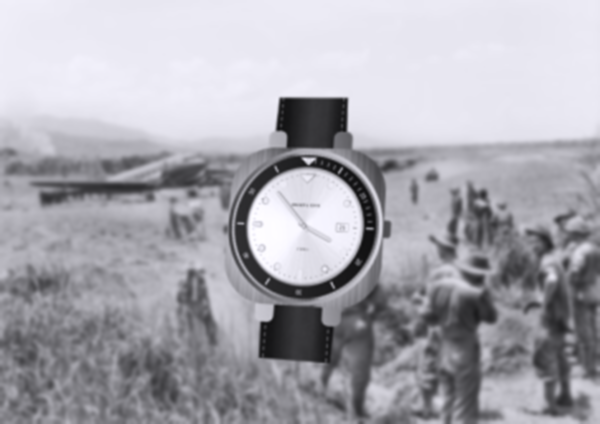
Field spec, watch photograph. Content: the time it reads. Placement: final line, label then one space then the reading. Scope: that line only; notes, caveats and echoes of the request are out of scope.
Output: 3:53
